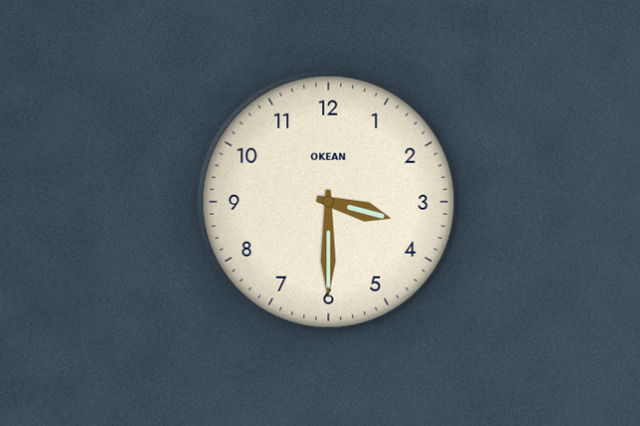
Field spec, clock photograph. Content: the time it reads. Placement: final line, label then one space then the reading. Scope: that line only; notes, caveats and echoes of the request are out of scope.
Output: 3:30
